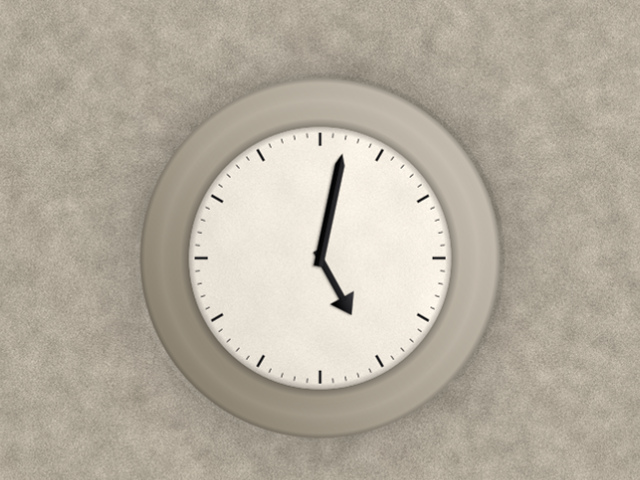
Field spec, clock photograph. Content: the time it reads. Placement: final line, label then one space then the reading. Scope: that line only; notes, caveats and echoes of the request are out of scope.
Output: 5:02
